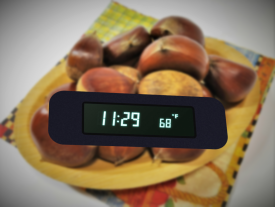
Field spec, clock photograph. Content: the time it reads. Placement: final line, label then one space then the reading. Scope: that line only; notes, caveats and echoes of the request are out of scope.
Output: 11:29
